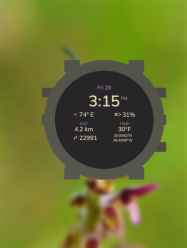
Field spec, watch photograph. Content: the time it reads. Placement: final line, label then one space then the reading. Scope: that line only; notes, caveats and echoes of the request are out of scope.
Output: 3:15
